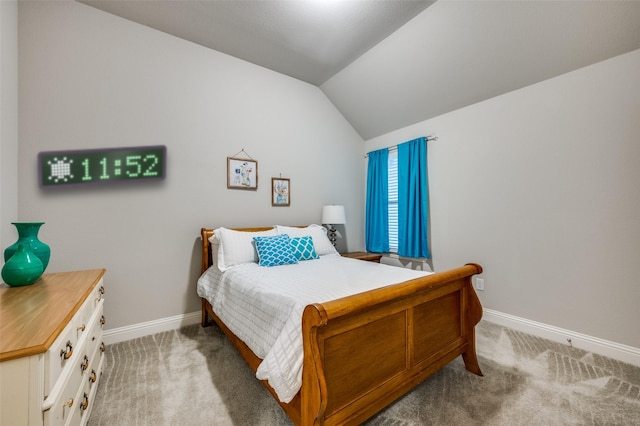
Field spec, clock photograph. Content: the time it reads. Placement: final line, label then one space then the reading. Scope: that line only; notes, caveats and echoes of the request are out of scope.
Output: 11:52
